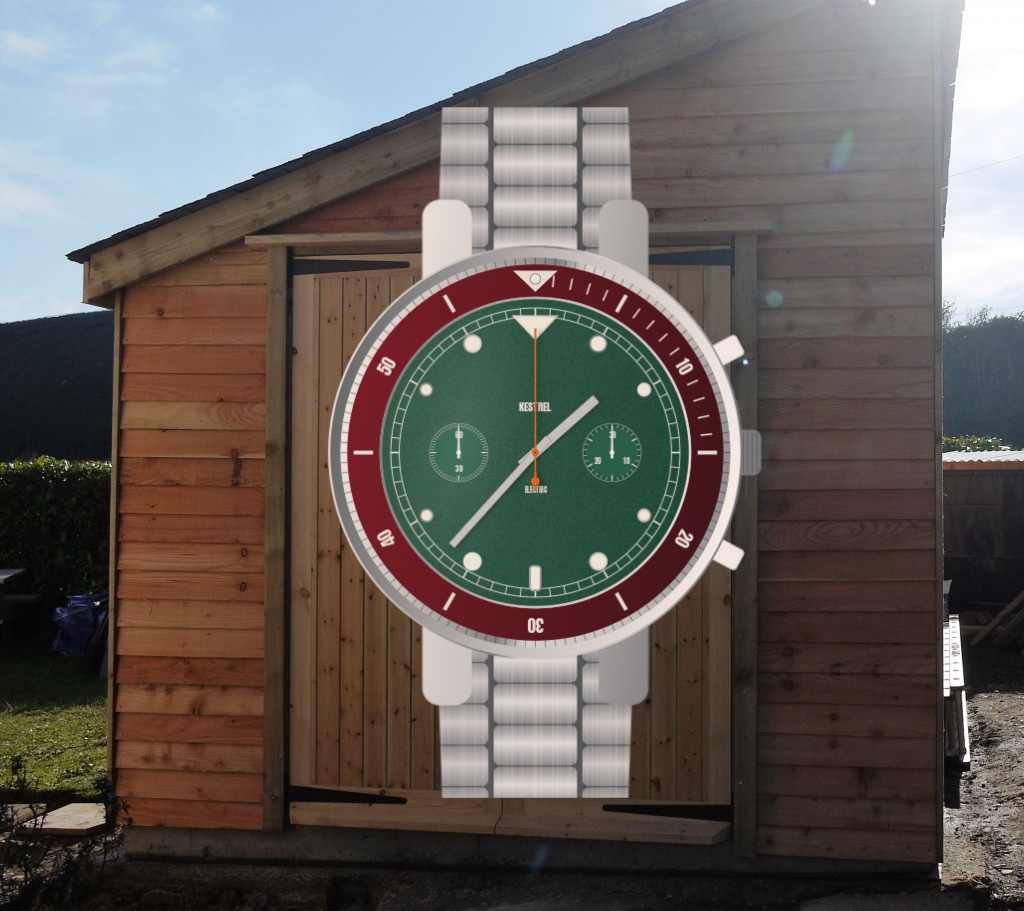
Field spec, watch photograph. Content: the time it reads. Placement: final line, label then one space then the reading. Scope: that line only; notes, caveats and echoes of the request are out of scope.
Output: 1:37
